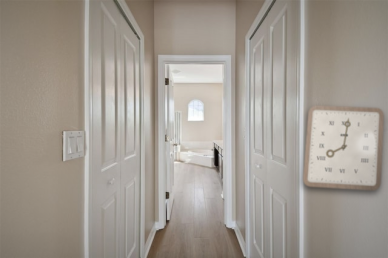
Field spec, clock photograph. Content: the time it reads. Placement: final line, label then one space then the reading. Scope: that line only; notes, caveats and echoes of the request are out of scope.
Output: 8:01
